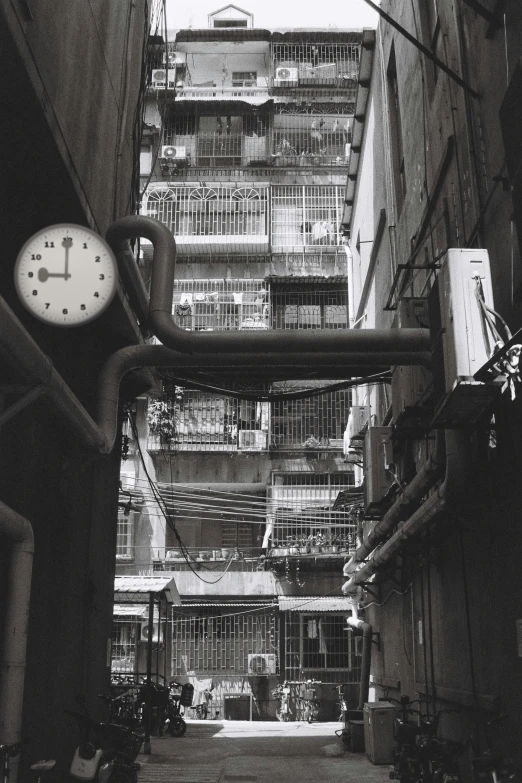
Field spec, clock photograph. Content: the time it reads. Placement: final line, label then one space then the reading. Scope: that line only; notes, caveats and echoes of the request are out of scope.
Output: 9:00
